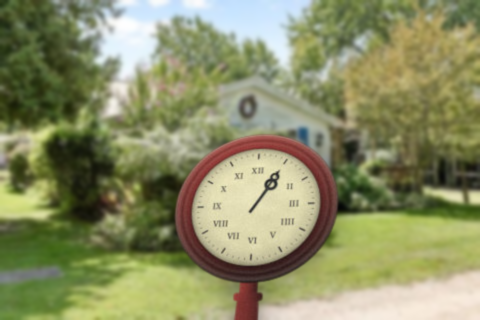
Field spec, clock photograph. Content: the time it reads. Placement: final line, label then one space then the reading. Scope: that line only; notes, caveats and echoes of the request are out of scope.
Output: 1:05
